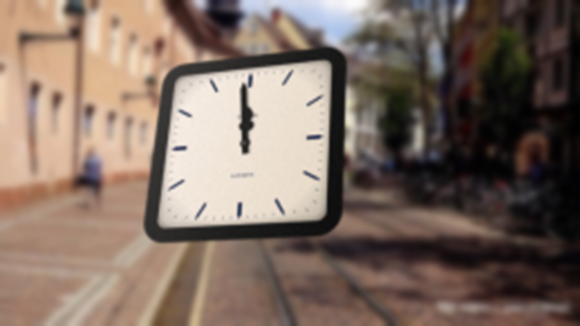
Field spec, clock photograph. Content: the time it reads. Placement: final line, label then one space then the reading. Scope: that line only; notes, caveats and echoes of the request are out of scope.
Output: 11:59
